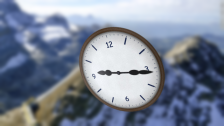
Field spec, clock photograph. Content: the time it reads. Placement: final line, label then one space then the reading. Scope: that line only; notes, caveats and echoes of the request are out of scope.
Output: 9:16
